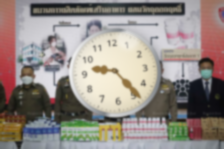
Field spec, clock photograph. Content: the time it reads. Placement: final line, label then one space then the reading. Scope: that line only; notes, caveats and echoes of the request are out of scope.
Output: 9:24
